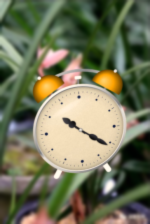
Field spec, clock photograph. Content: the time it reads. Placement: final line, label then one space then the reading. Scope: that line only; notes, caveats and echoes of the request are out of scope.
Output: 10:21
